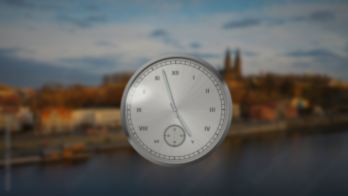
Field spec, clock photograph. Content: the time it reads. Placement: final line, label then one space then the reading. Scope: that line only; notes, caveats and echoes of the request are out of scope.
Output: 4:57
